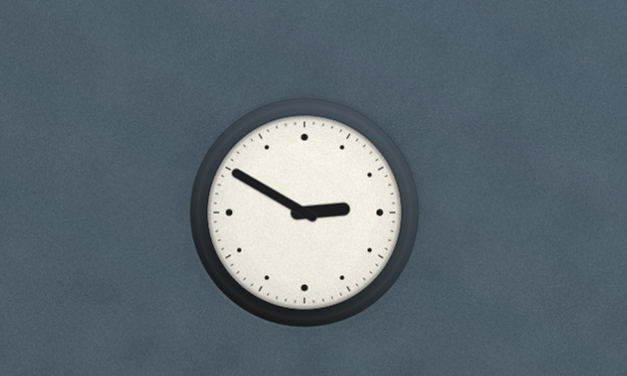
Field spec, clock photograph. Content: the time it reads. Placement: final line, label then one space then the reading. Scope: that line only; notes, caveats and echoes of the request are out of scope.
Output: 2:50
